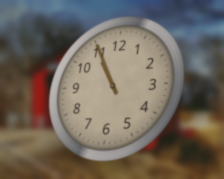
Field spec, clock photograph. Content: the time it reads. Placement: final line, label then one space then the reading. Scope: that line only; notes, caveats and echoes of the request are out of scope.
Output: 10:55
